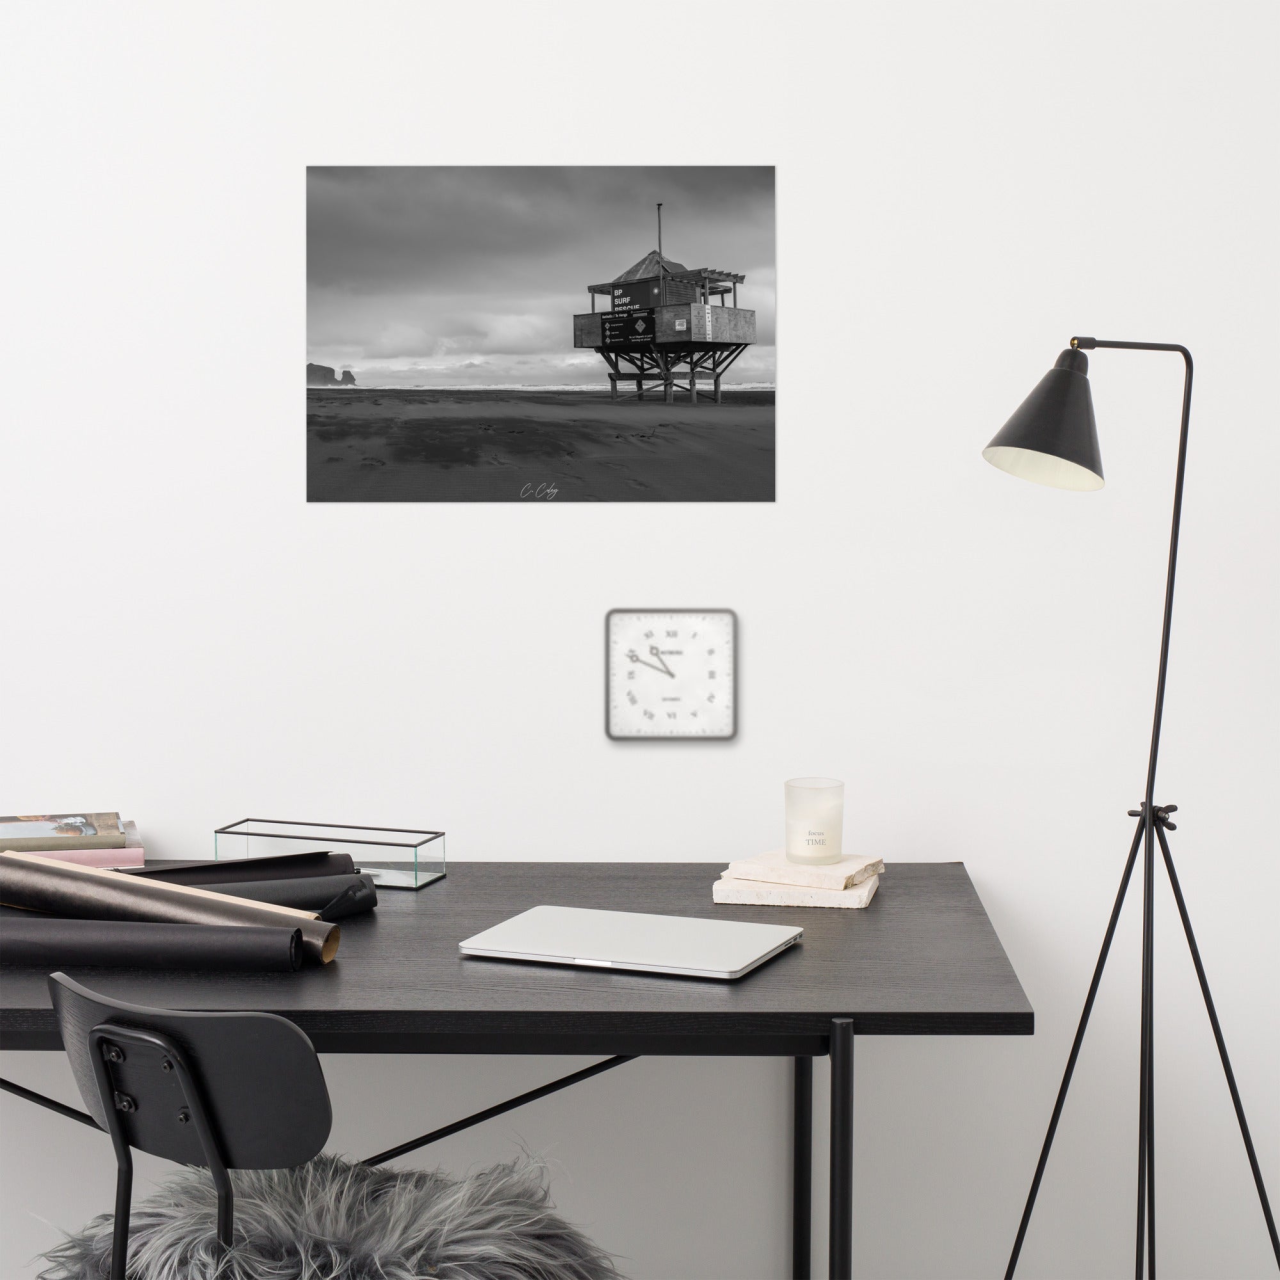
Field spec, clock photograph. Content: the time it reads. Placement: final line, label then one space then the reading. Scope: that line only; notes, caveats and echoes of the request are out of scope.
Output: 10:49
